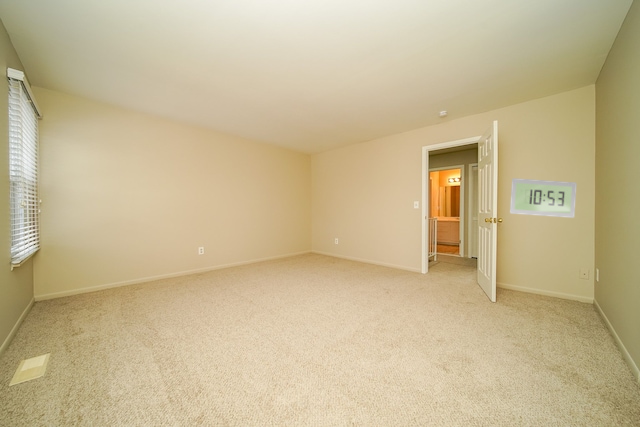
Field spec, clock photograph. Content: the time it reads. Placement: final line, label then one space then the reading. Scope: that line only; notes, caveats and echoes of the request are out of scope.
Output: 10:53
